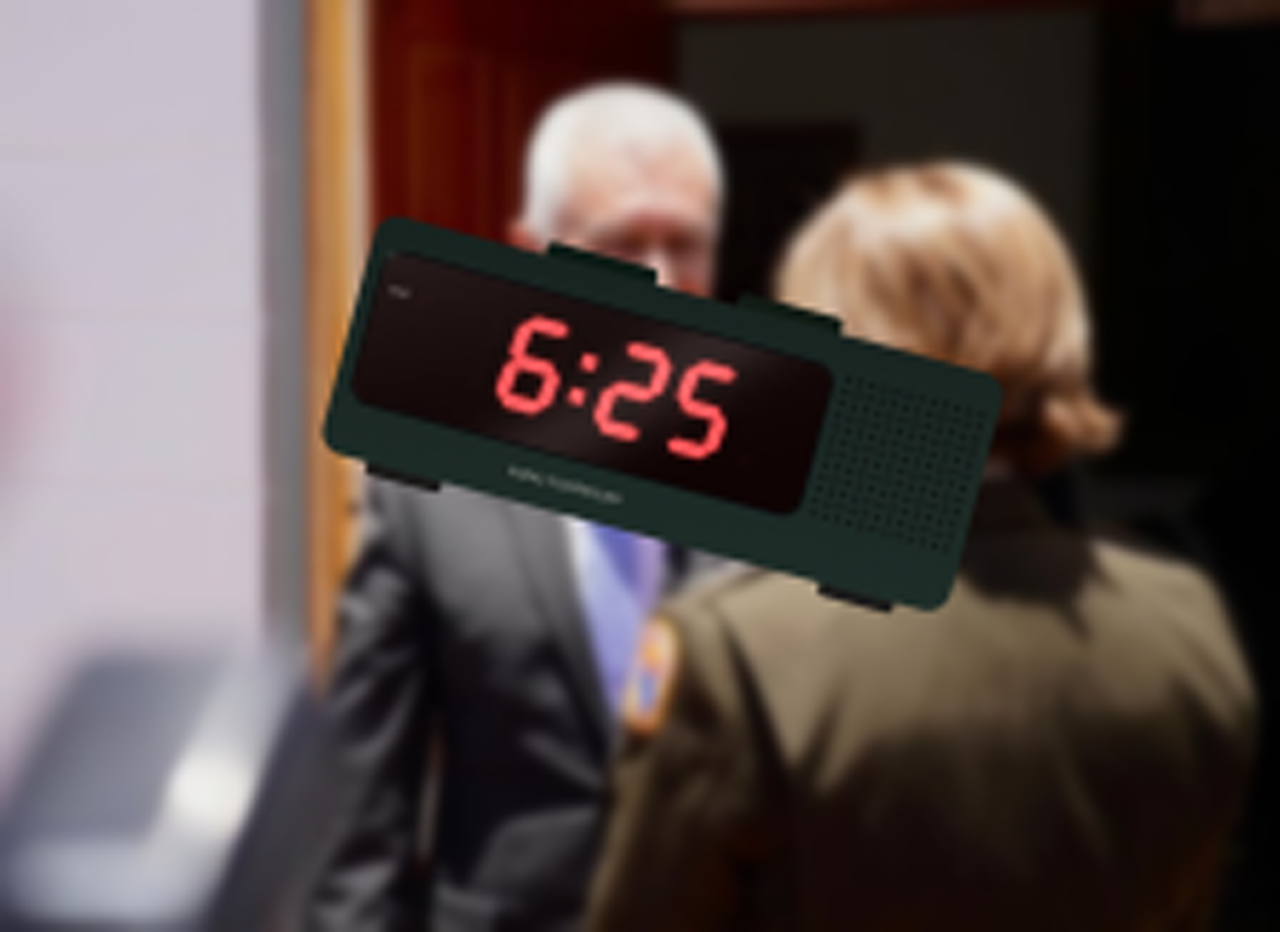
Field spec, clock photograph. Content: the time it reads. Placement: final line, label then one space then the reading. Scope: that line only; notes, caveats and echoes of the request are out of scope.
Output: 6:25
